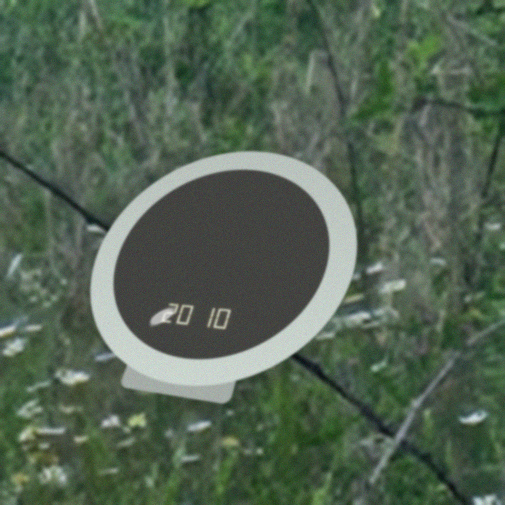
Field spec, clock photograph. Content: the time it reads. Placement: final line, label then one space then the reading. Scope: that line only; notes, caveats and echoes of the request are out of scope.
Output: 20:10
